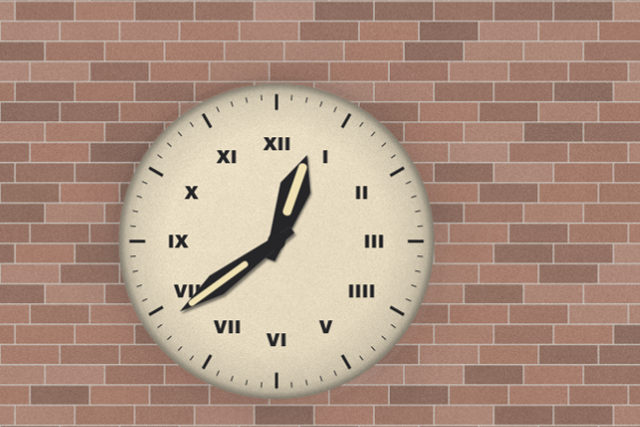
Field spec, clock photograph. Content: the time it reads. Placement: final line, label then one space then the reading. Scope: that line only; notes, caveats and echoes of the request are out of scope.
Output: 12:39
